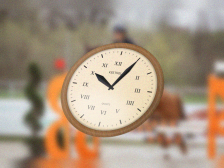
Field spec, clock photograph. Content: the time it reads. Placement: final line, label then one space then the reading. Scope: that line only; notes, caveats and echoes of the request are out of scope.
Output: 10:05
